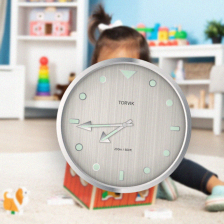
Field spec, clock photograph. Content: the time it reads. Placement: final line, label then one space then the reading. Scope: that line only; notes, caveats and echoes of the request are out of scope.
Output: 7:44
